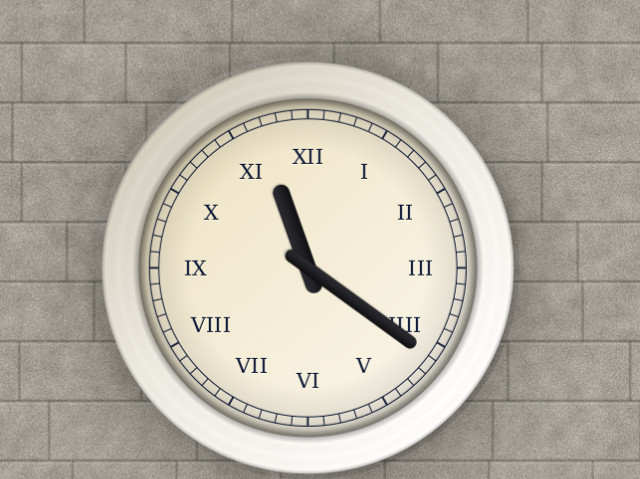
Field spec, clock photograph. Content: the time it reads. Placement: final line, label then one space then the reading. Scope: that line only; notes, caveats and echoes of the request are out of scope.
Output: 11:21
